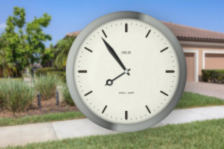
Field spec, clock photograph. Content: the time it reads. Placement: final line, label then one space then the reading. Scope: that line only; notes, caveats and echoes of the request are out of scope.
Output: 7:54
